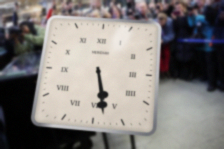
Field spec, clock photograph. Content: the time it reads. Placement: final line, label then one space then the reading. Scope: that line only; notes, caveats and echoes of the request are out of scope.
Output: 5:28
